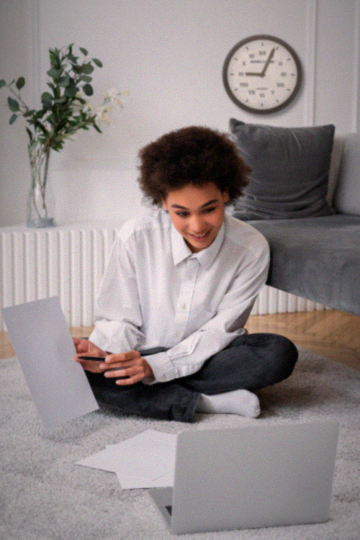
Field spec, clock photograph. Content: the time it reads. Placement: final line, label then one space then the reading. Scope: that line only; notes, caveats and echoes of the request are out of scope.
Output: 9:04
